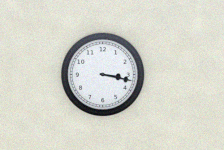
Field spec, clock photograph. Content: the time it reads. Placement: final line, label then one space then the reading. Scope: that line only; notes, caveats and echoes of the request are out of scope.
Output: 3:17
